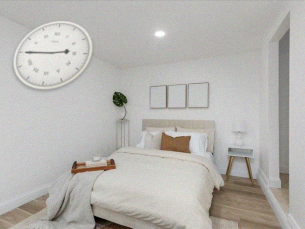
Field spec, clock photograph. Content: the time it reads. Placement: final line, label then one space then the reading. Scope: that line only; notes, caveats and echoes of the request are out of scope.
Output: 2:45
